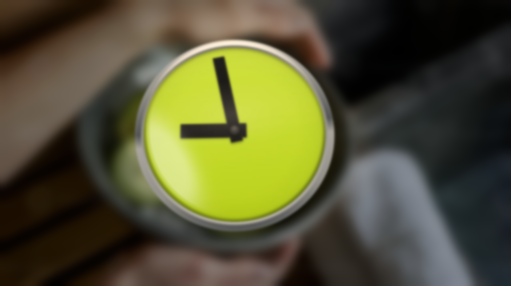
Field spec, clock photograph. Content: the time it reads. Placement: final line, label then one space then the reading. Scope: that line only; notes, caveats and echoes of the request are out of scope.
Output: 8:58
